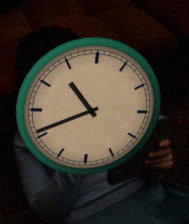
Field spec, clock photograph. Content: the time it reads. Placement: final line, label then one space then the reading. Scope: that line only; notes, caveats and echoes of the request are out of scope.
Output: 10:41
